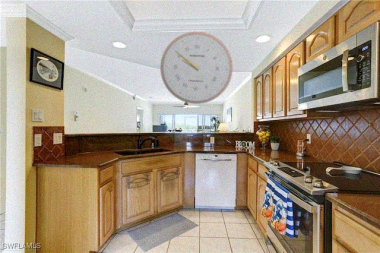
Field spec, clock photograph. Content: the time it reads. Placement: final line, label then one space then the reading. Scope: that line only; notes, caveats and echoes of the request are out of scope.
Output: 9:51
